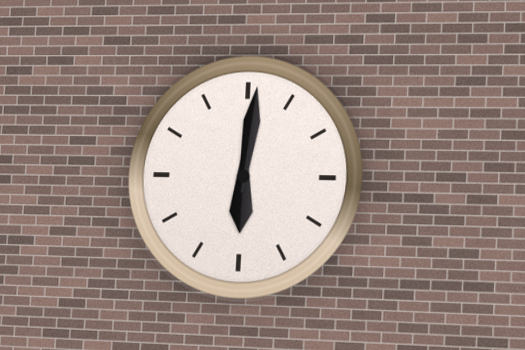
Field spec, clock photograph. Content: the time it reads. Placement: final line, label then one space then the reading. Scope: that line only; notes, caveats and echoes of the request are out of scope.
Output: 6:01
